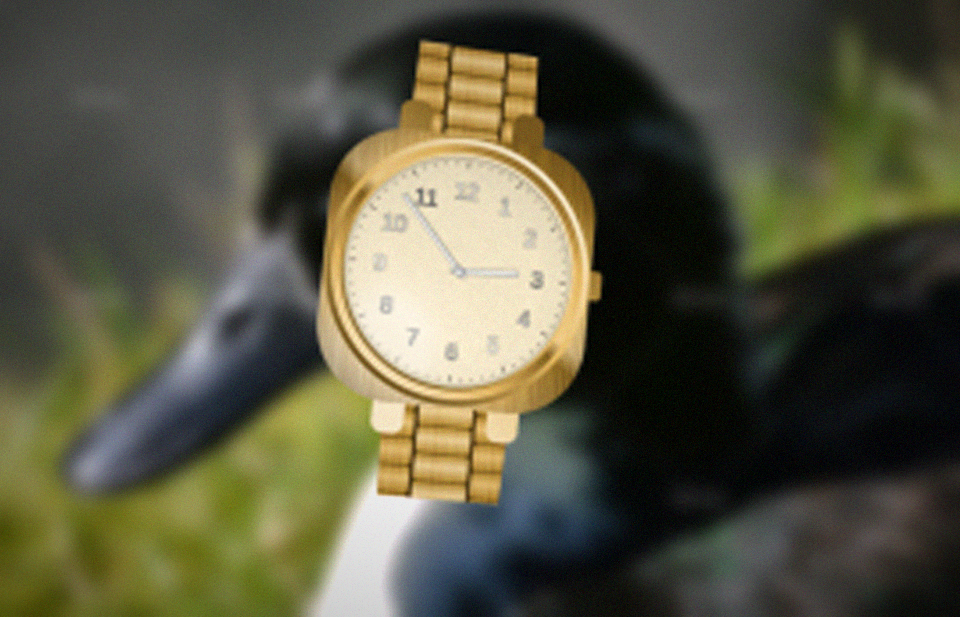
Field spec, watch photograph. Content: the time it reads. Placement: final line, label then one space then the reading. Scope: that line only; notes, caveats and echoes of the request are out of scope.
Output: 2:53
